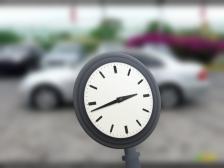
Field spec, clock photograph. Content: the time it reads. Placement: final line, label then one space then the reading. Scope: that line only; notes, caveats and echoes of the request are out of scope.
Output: 2:43
